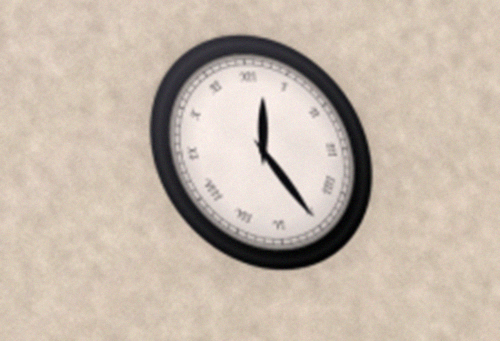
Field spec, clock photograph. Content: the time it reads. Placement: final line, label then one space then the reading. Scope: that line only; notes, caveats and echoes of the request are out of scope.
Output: 12:25
